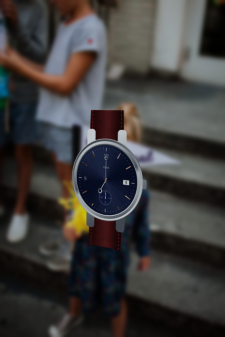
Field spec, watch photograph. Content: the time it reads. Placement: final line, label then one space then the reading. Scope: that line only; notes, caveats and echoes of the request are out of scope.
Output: 7:00
